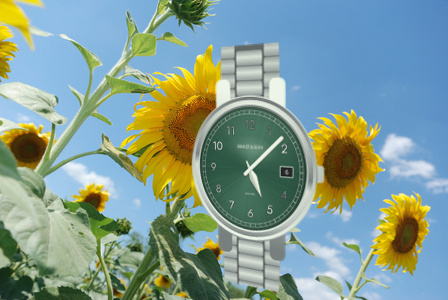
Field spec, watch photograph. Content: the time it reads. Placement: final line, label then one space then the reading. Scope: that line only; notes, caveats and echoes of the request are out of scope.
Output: 5:08
